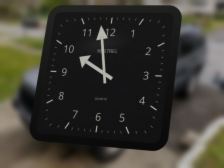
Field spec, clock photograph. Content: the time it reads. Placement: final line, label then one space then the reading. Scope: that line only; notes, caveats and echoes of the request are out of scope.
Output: 9:58
